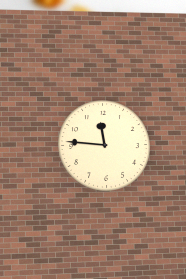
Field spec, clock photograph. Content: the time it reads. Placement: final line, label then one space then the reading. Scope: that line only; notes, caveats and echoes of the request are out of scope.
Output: 11:46
